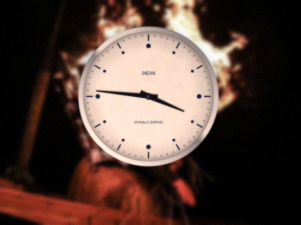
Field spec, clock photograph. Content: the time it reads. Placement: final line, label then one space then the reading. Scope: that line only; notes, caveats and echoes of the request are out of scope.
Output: 3:46
